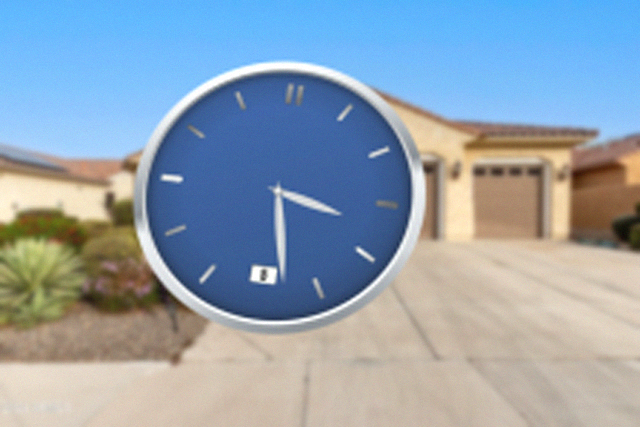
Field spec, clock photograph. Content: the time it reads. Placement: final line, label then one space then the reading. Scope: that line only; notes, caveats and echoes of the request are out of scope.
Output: 3:28
